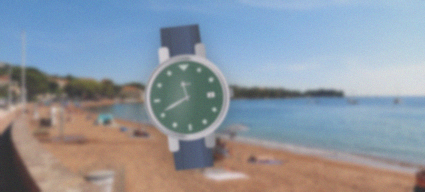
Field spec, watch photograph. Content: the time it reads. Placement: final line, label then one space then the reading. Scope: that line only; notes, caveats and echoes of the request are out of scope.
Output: 11:41
